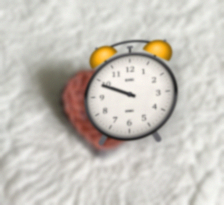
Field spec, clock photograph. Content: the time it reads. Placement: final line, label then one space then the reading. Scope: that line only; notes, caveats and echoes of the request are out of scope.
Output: 9:49
